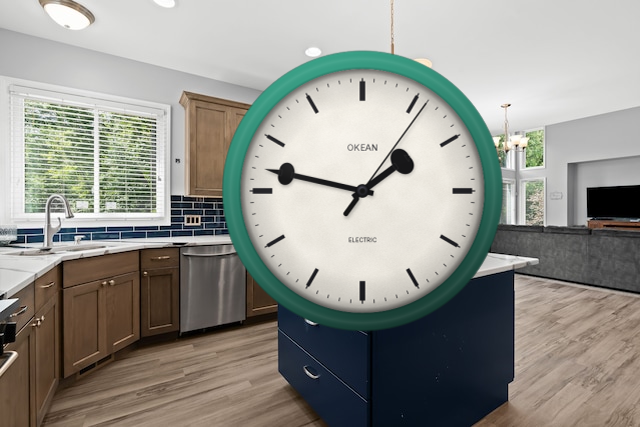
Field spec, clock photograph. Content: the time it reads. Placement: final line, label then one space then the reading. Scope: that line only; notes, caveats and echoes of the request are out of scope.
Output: 1:47:06
